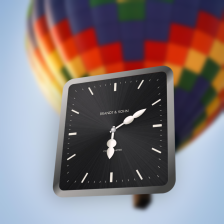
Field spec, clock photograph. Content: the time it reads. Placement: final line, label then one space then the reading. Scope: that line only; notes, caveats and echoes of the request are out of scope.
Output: 6:10
